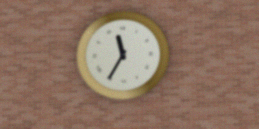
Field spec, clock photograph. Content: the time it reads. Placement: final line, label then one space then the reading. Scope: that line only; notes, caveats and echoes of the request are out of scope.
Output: 11:35
